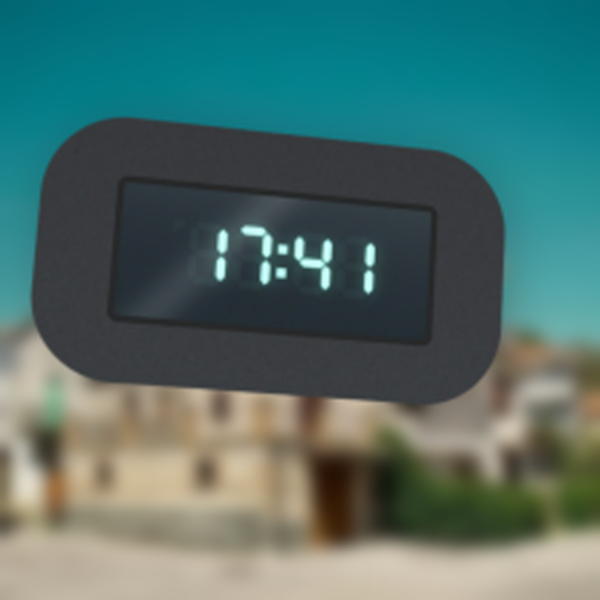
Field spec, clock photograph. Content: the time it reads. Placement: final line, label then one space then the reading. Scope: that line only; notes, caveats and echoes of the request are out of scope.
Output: 17:41
